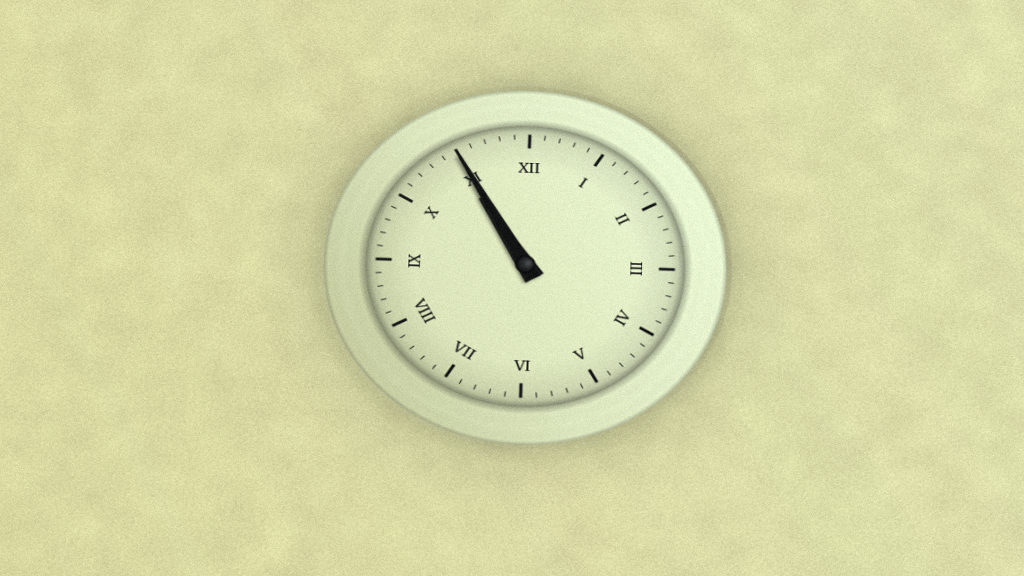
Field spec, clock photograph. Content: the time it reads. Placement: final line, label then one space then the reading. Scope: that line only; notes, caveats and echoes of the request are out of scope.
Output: 10:55
